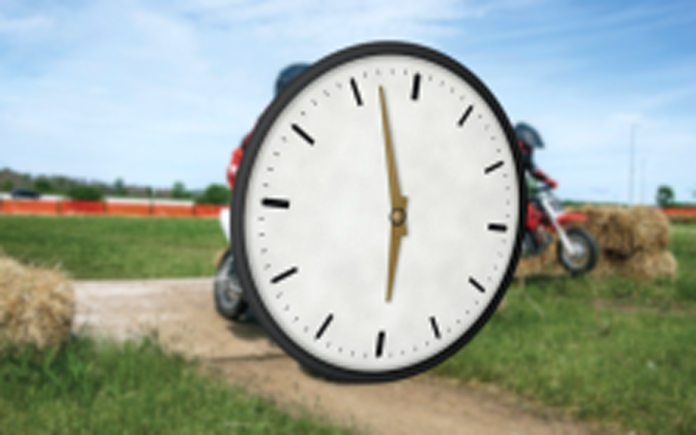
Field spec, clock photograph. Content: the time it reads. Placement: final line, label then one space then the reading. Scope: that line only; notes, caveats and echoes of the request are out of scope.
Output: 5:57
